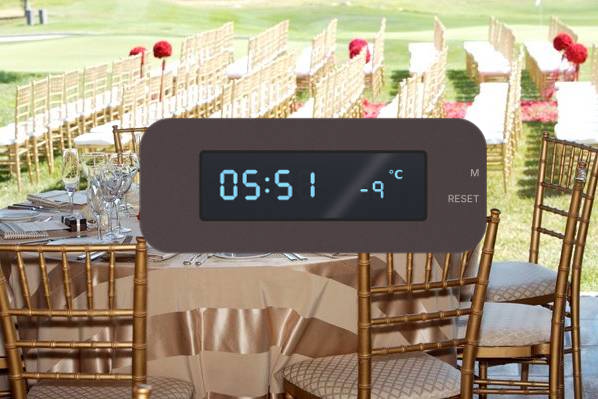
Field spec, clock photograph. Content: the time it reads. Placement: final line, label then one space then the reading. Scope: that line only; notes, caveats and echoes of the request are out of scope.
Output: 5:51
